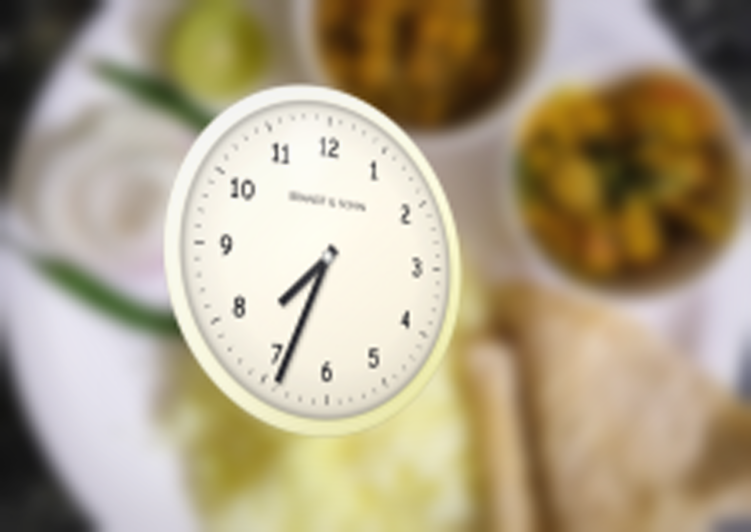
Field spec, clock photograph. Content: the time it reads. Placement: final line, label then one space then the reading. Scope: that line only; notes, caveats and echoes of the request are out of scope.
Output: 7:34
